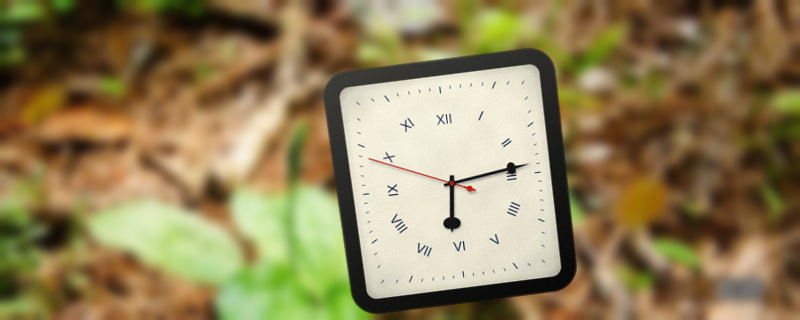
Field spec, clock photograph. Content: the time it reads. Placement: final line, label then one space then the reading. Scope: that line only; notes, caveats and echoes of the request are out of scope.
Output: 6:13:49
